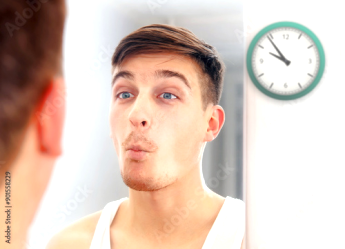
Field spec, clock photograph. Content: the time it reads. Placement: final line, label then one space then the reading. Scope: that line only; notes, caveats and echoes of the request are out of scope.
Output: 9:54
